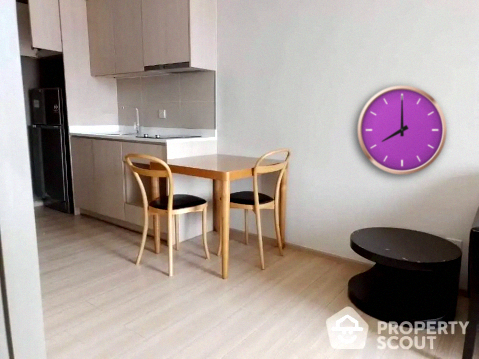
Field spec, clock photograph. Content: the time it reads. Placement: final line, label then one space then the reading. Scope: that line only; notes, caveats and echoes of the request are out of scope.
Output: 8:00
